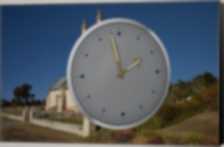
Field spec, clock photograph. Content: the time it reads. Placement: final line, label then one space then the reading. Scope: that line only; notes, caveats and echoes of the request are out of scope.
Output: 1:58
